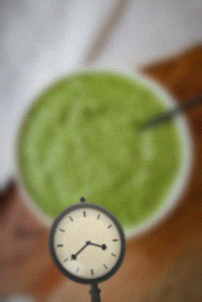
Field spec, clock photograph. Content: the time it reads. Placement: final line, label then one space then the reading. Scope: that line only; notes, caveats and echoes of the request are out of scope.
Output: 3:39
